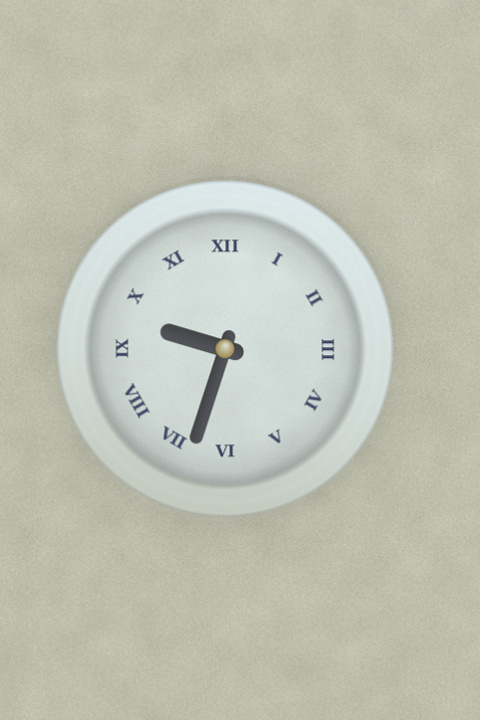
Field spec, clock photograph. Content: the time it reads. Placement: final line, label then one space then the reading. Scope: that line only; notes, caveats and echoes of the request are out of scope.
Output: 9:33
